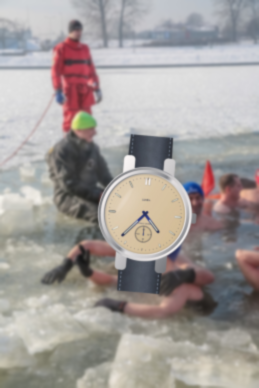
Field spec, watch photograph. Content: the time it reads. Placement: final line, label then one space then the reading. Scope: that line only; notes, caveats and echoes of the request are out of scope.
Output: 4:37
